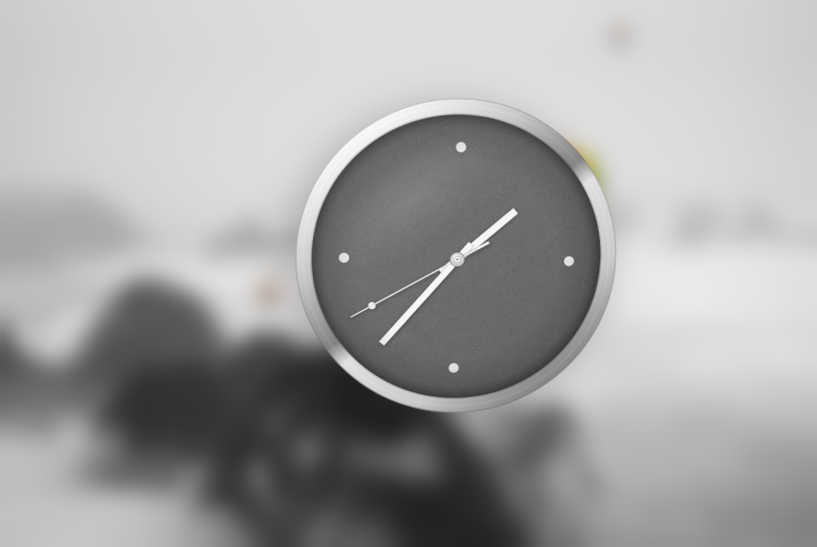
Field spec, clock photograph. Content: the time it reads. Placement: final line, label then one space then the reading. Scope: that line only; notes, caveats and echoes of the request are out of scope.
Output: 1:36:40
